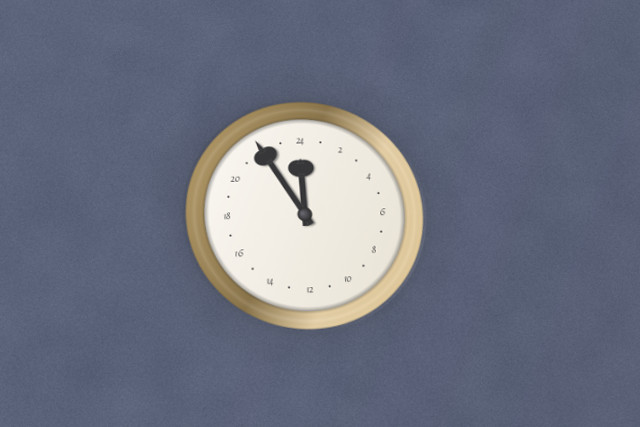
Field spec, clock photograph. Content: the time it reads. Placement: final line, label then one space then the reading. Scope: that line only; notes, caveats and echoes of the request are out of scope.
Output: 23:55
